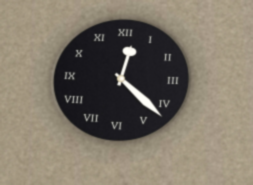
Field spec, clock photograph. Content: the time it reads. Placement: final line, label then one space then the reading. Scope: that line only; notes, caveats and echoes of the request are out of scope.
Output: 12:22
